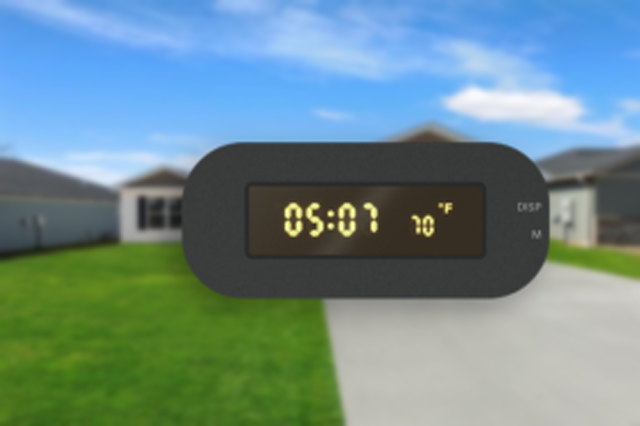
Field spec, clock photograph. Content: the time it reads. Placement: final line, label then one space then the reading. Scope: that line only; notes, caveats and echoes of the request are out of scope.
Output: 5:07
